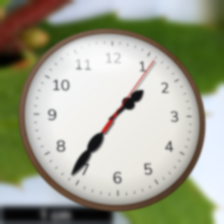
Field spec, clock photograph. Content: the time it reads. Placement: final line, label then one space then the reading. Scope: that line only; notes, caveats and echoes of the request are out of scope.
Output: 1:36:06
